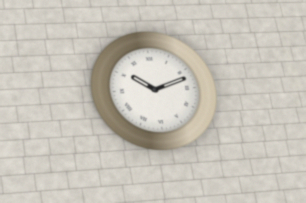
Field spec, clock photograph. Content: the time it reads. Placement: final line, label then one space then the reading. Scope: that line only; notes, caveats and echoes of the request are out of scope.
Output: 10:12
